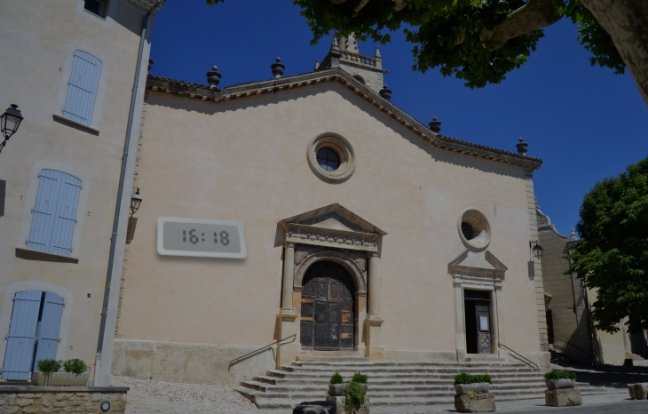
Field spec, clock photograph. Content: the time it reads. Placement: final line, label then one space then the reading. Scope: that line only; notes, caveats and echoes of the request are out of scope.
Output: 16:18
